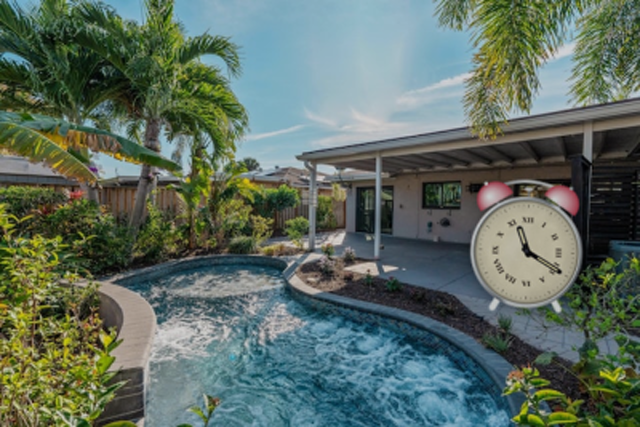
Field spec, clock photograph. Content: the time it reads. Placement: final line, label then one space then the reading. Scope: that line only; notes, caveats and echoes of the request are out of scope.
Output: 11:20
